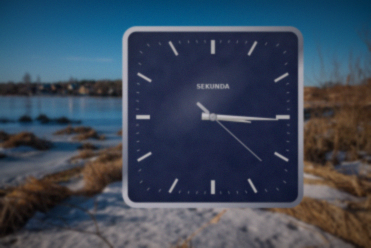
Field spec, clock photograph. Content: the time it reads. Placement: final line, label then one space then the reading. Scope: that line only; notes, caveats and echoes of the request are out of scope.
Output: 3:15:22
